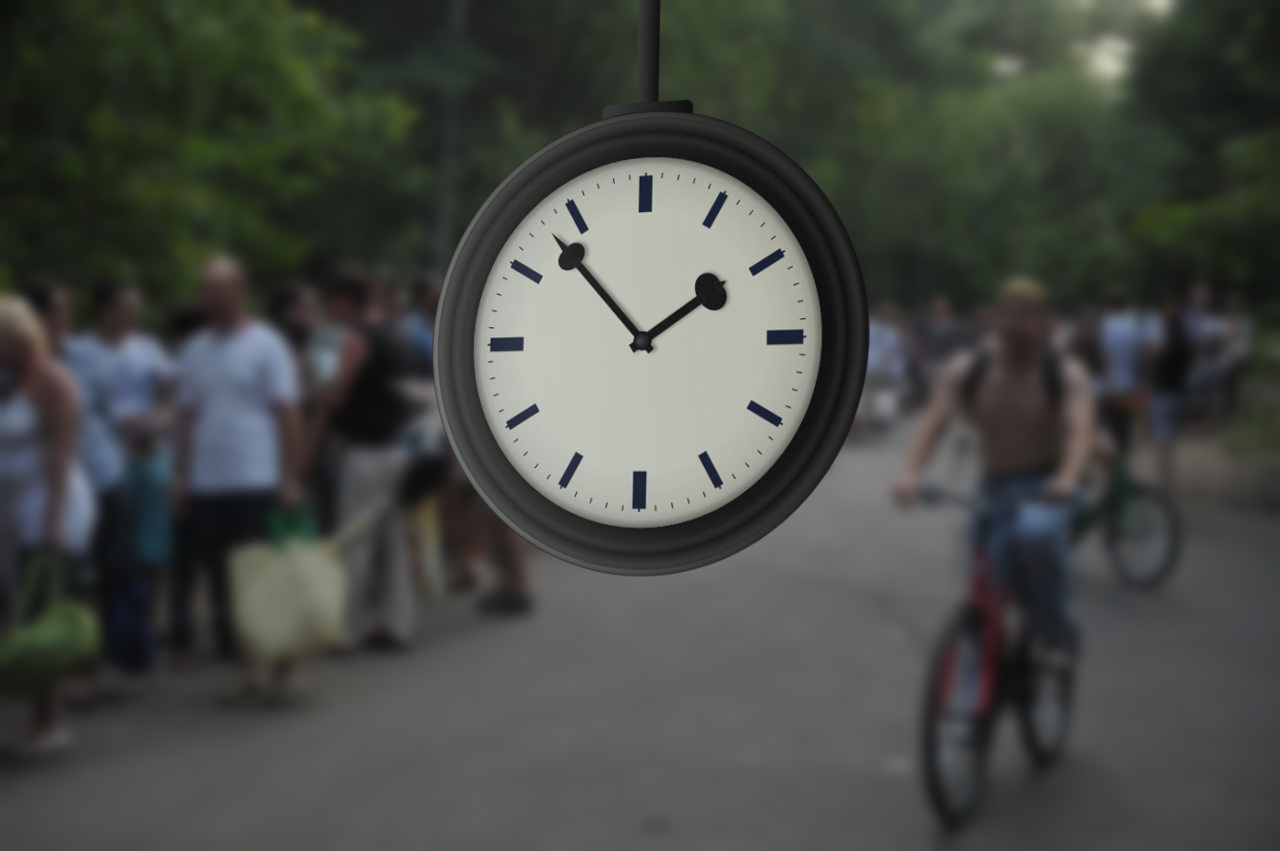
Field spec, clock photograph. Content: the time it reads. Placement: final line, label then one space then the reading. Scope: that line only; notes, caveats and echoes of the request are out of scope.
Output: 1:53
